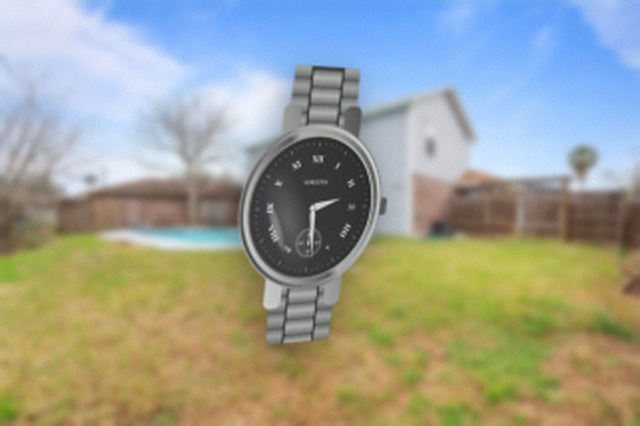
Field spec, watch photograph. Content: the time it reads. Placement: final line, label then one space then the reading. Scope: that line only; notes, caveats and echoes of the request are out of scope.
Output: 2:29
